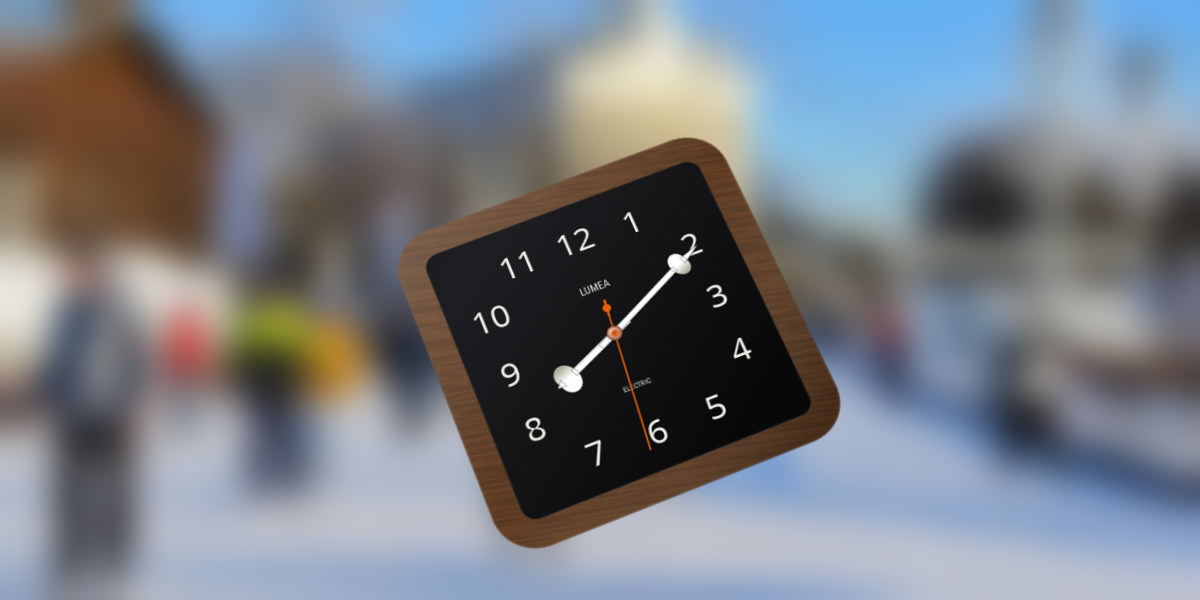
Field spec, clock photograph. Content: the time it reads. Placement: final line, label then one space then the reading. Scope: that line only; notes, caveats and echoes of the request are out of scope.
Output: 8:10:31
